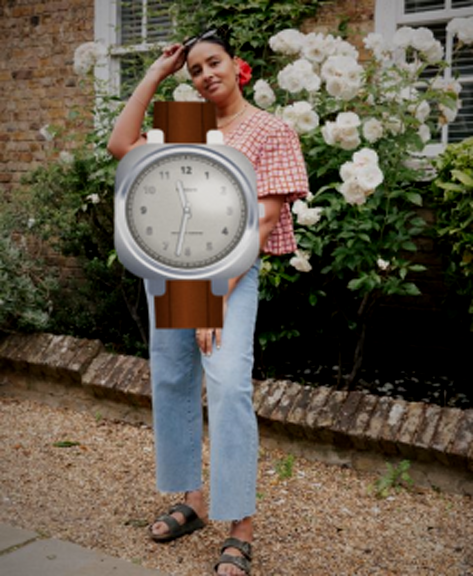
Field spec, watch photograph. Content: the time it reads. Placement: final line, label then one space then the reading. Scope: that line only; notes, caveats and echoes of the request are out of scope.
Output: 11:32
